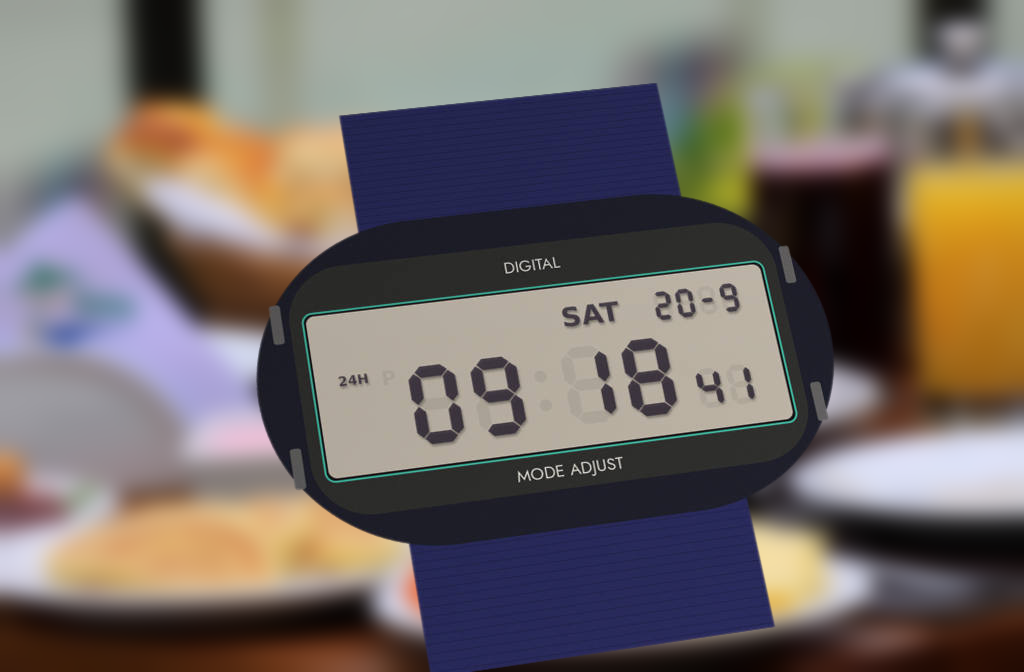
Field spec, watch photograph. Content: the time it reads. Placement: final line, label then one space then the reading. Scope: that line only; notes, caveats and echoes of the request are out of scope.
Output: 9:18:41
